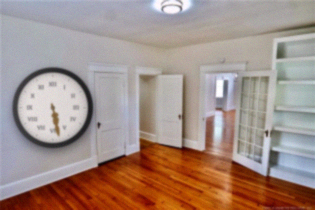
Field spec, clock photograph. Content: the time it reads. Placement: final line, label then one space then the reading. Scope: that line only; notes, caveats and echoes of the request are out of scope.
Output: 5:28
